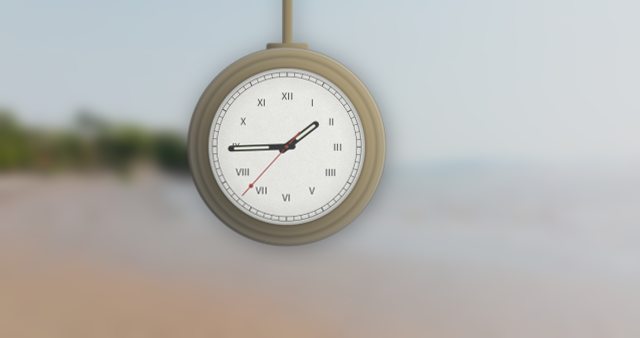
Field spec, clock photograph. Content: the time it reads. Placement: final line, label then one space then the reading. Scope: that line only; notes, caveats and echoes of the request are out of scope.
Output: 1:44:37
